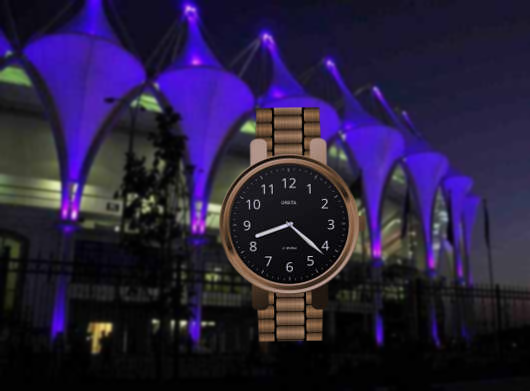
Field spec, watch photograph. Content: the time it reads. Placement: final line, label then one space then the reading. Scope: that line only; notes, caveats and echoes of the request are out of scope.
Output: 8:22
